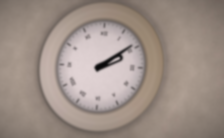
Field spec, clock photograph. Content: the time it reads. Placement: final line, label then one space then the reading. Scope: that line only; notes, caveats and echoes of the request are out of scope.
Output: 2:09
